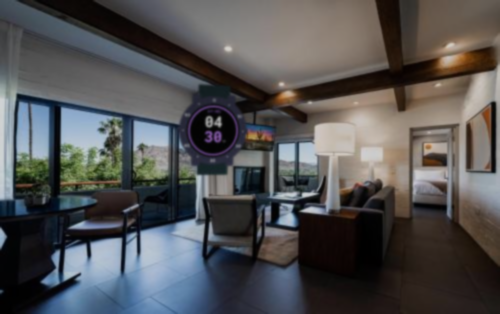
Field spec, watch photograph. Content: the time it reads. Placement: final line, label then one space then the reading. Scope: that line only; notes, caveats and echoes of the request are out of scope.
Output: 4:30
